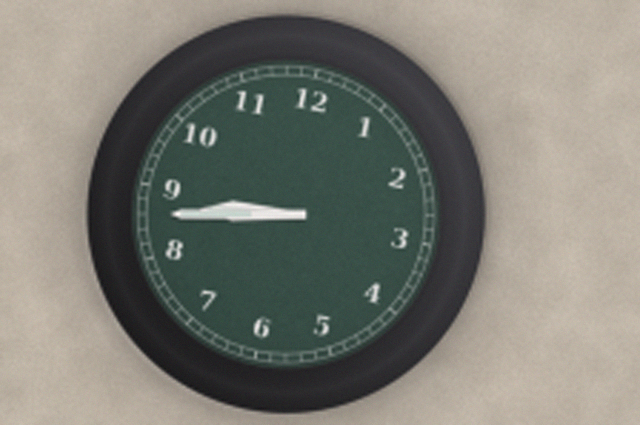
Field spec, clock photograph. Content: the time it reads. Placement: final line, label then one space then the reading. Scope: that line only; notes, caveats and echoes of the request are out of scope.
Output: 8:43
